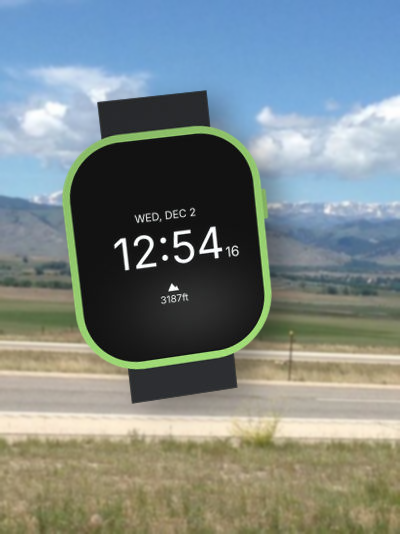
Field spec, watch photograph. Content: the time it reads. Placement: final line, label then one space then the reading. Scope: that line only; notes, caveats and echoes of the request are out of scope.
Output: 12:54:16
